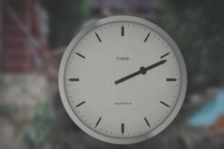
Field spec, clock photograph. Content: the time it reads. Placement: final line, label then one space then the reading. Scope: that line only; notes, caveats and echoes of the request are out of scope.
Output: 2:11
